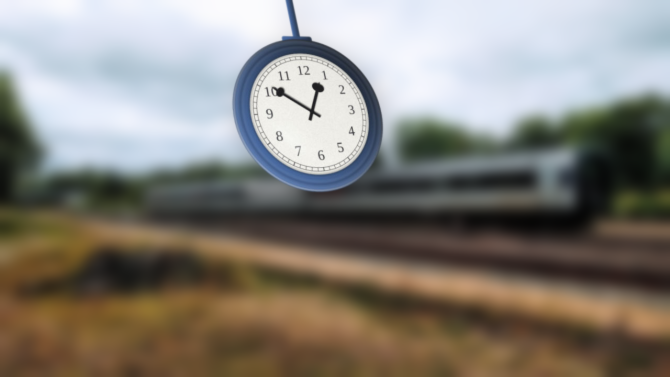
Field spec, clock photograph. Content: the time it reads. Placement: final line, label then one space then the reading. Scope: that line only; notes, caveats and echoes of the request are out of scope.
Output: 12:51
